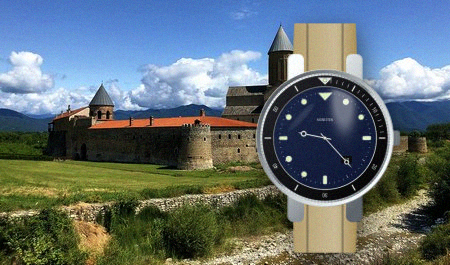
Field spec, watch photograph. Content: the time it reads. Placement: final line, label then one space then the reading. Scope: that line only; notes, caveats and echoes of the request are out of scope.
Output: 9:23
